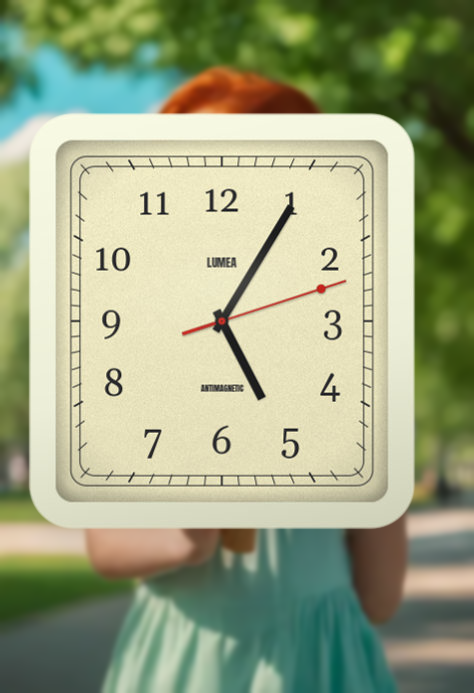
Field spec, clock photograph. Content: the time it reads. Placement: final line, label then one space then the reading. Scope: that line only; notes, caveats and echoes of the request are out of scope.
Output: 5:05:12
